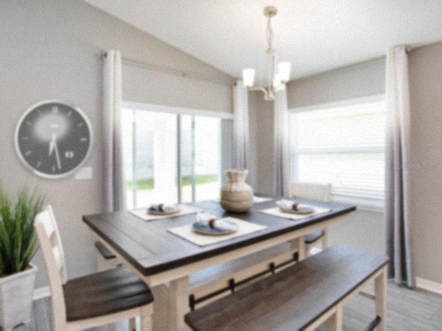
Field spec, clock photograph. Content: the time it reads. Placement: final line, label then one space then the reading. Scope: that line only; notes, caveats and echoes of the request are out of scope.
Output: 6:28
